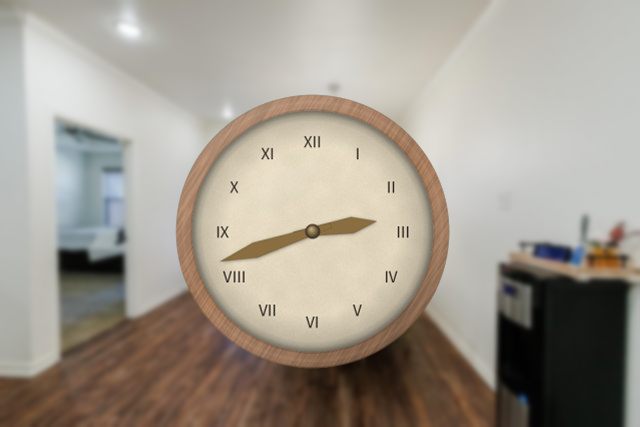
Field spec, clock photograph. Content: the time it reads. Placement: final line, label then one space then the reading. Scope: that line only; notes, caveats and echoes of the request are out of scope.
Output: 2:42
